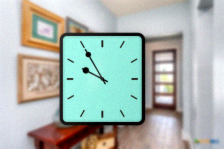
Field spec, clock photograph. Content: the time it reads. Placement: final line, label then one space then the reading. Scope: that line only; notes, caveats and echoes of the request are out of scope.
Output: 9:55
